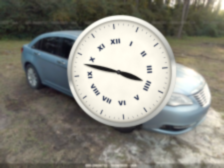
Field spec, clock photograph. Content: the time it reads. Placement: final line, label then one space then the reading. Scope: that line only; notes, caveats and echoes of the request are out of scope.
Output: 3:48
